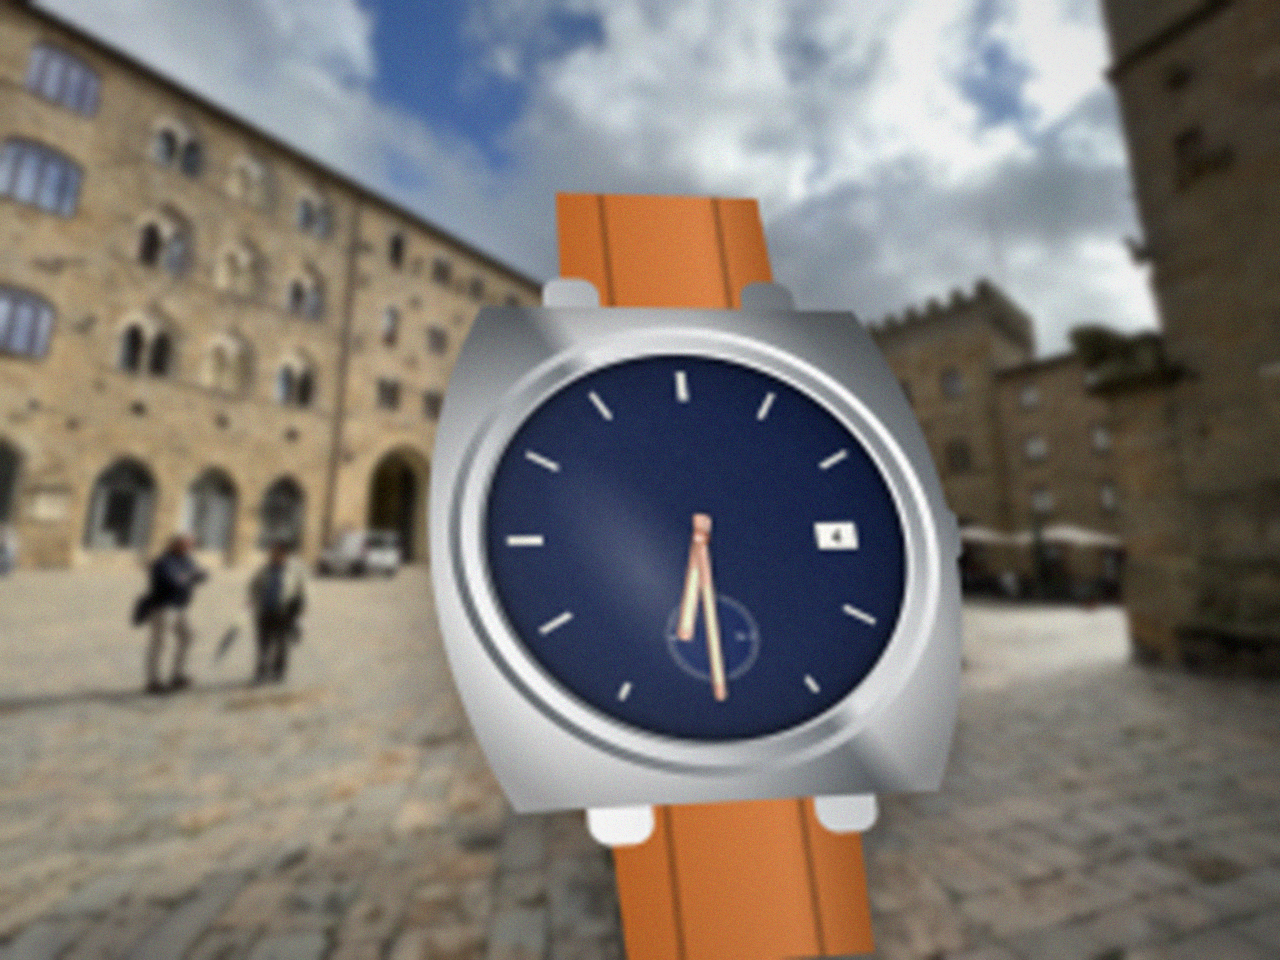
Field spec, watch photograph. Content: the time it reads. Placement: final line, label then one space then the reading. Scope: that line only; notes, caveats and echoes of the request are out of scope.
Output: 6:30
